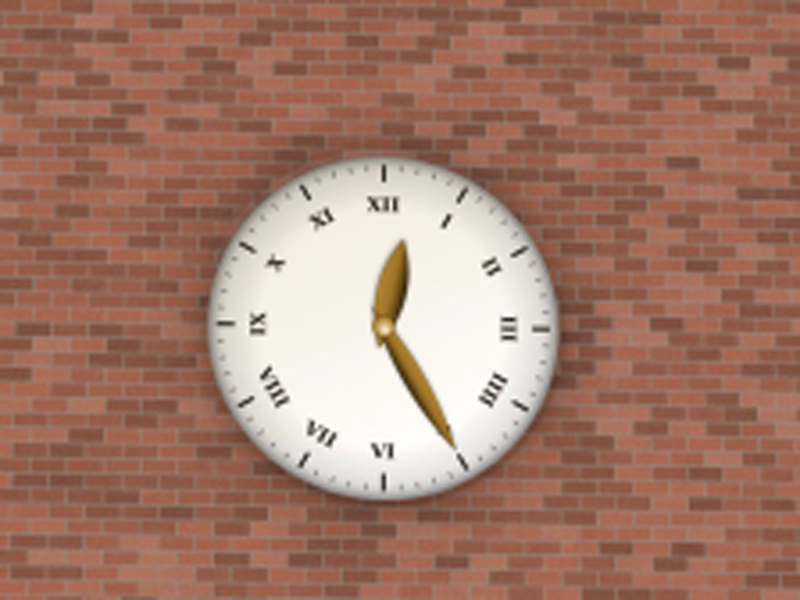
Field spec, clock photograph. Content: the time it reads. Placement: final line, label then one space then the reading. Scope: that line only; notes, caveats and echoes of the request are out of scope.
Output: 12:25
